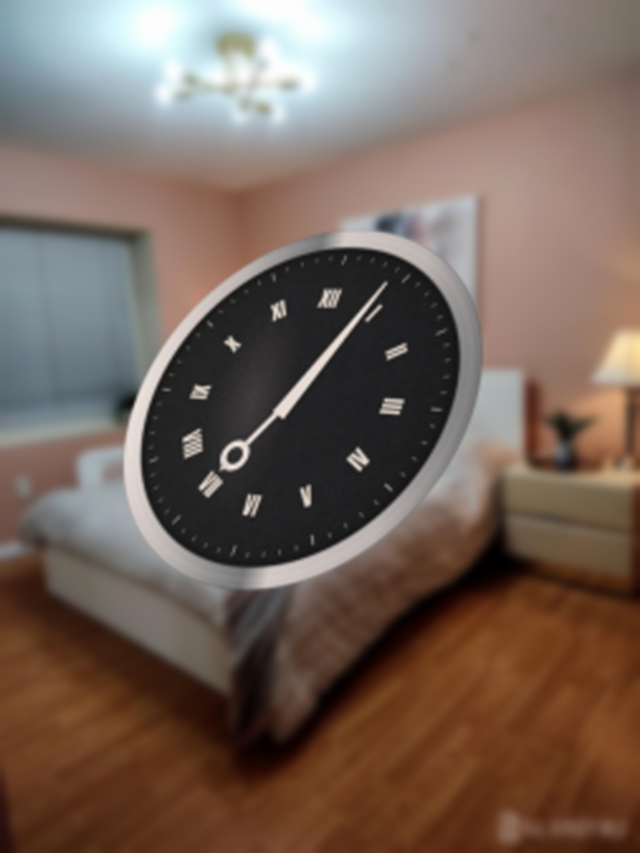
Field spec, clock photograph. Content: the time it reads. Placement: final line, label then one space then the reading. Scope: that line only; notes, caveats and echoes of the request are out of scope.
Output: 7:04
